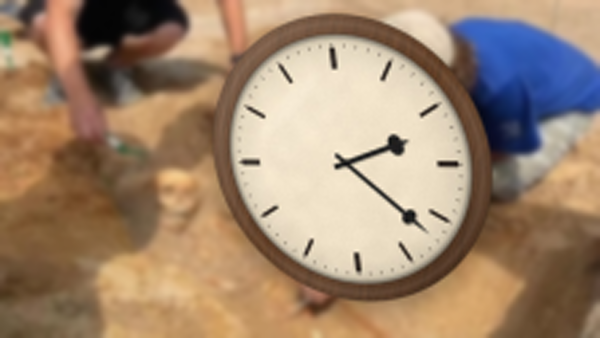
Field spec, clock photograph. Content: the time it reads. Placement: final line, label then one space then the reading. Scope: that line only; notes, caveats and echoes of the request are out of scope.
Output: 2:22
